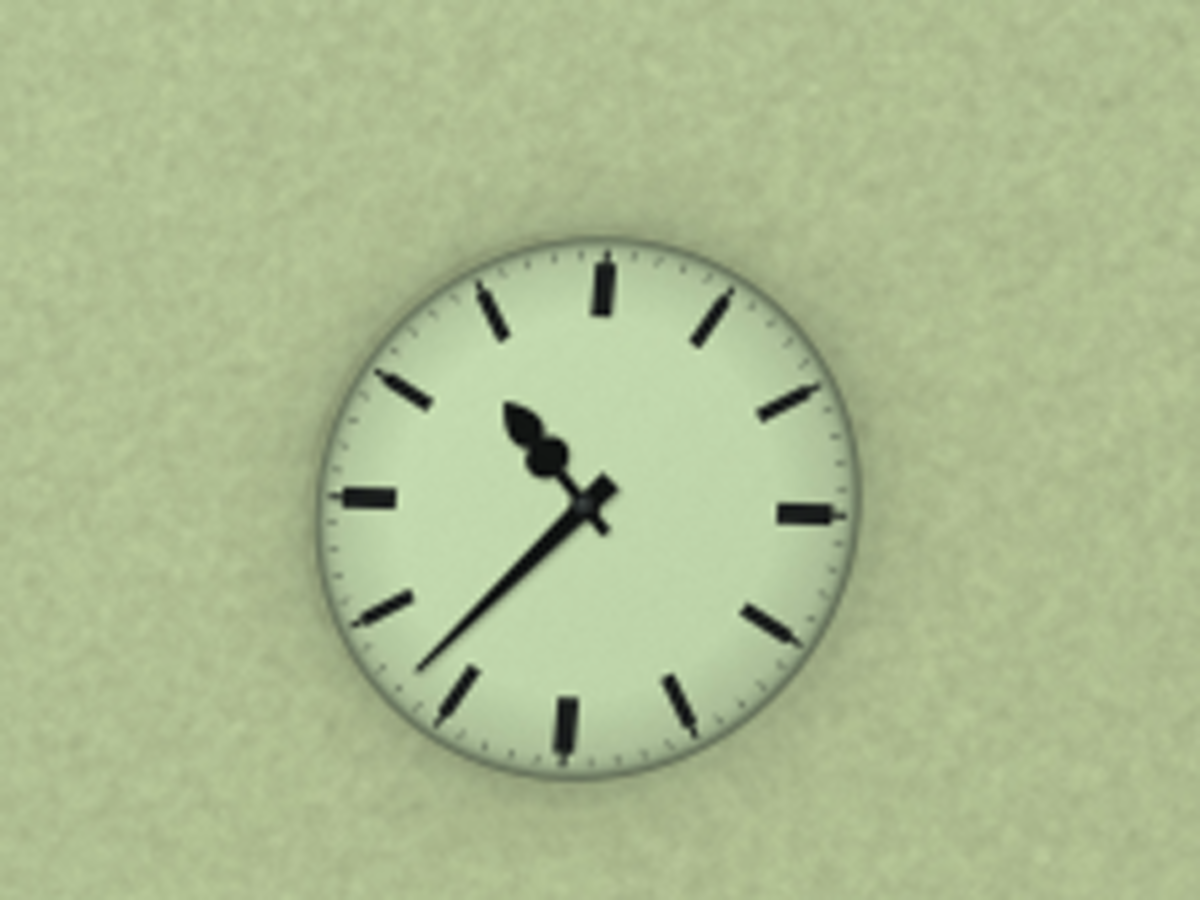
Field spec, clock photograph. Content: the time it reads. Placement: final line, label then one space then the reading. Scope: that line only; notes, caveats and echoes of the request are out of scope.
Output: 10:37
